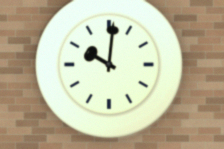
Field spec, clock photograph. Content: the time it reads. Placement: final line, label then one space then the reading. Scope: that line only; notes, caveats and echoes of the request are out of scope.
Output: 10:01
